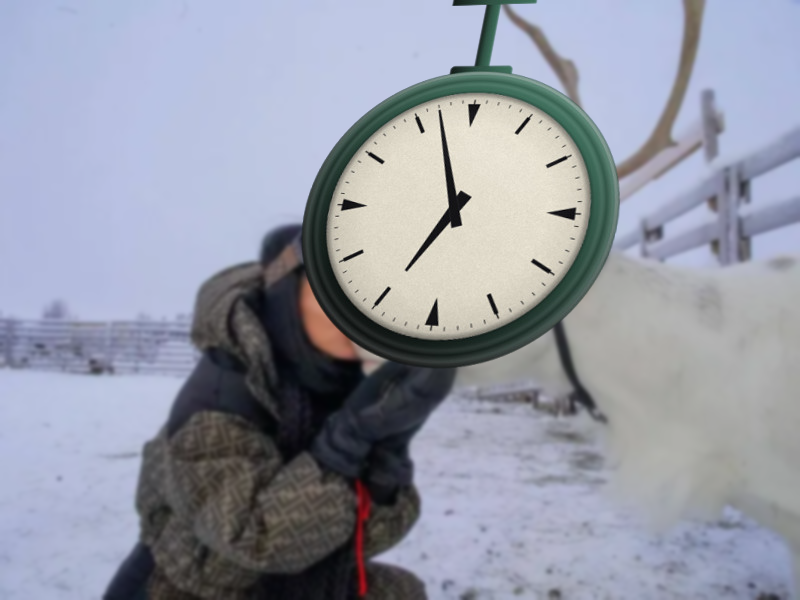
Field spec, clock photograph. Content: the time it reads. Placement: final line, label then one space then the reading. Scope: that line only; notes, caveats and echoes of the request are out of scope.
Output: 6:57
